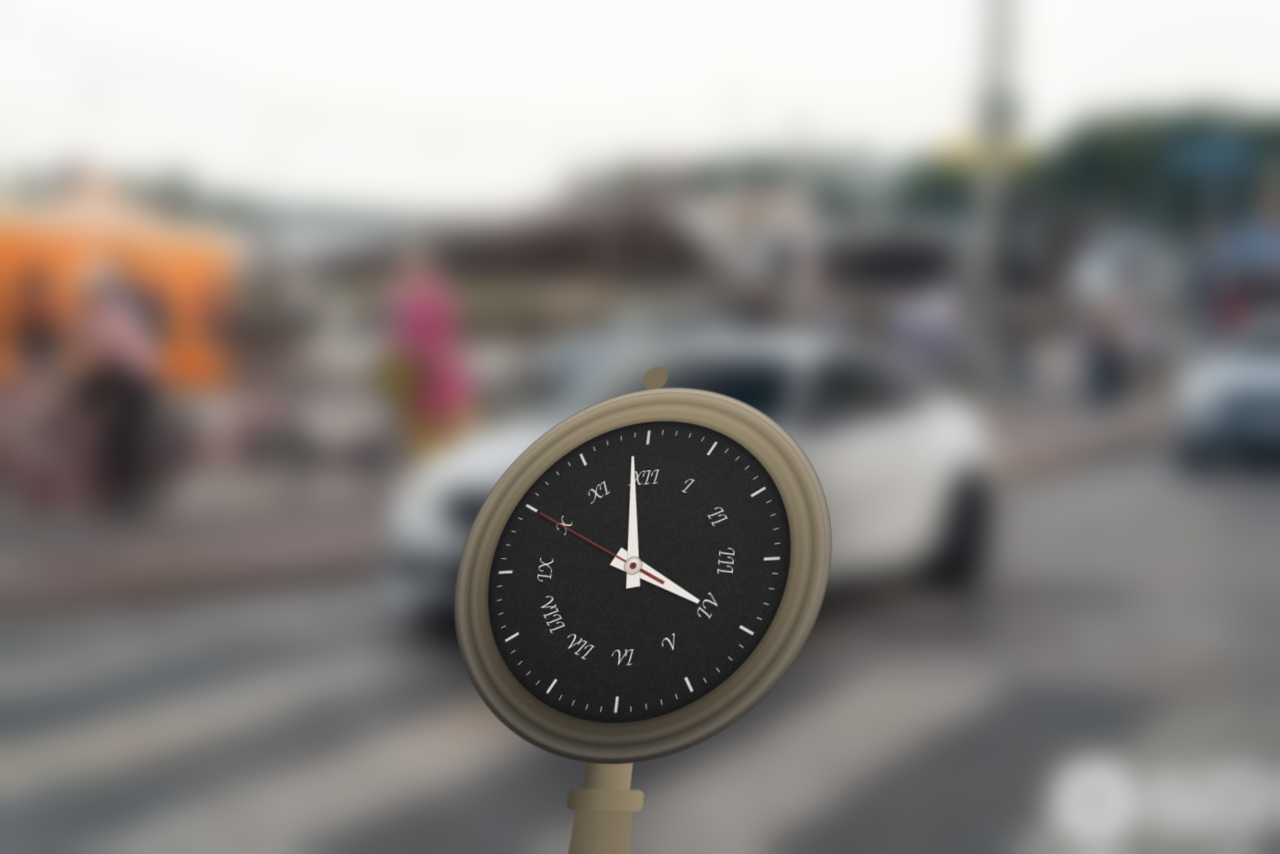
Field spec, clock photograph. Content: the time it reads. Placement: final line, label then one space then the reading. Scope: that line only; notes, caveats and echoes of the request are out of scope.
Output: 3:58:50
